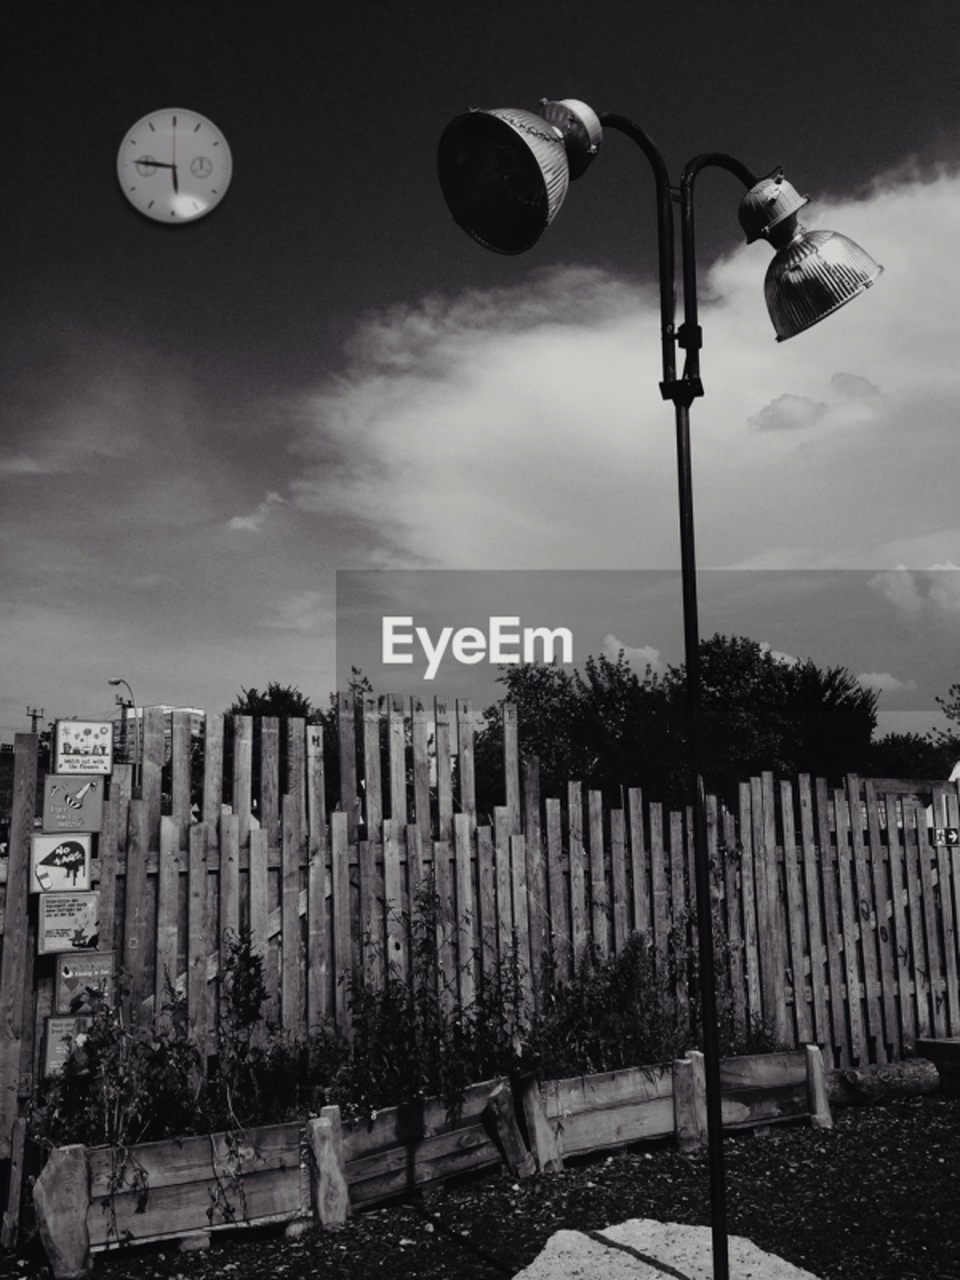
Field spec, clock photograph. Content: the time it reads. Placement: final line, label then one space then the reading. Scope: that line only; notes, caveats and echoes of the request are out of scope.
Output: 5:46
